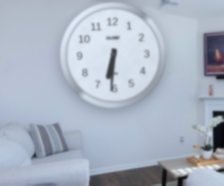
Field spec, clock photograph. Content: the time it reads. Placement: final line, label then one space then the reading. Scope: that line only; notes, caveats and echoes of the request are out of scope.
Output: 6:31
